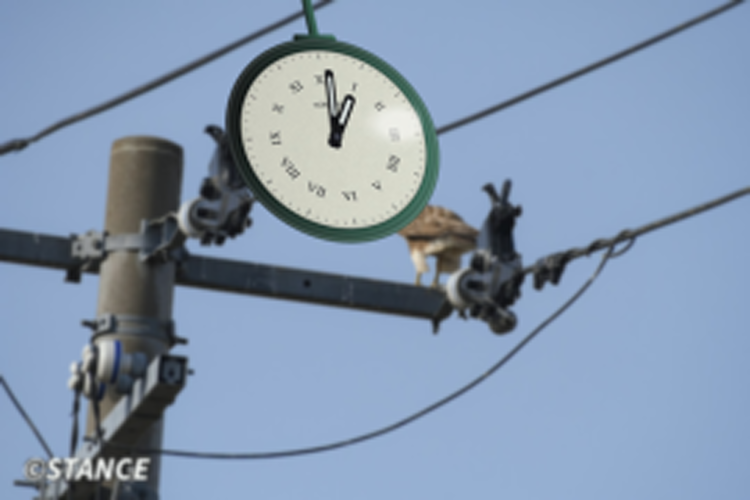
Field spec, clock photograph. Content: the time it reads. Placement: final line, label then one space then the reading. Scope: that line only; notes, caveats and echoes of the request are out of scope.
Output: 1:01
